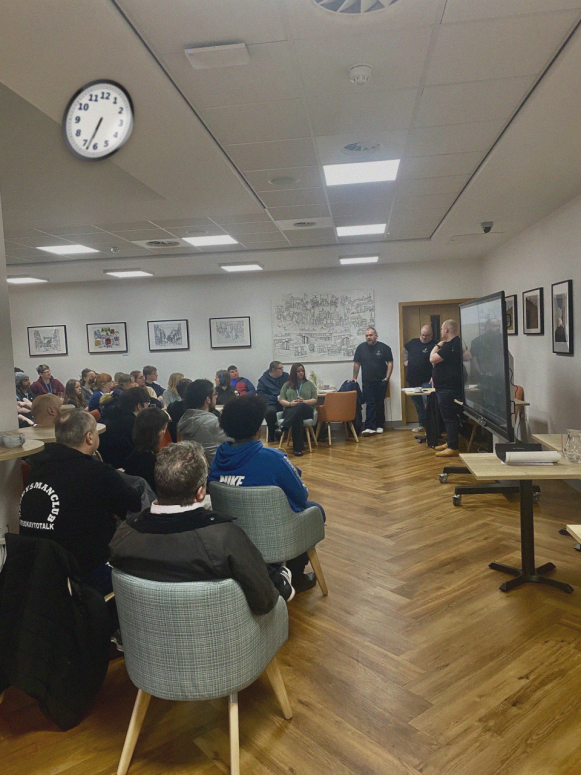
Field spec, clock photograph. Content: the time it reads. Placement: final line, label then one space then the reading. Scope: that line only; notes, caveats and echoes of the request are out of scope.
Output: 6:33
